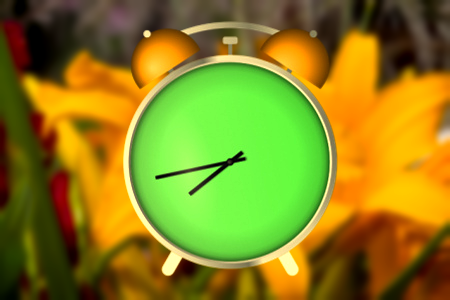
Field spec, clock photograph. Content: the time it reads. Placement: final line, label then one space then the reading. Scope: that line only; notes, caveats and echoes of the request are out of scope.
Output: 7:43
